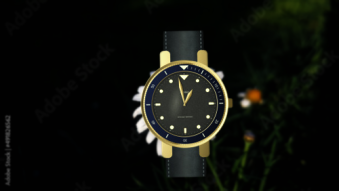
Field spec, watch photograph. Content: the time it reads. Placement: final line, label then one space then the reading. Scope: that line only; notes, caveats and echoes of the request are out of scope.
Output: 12:58
